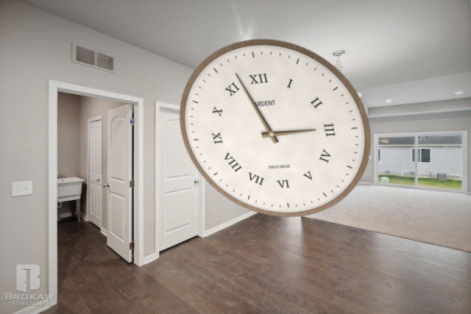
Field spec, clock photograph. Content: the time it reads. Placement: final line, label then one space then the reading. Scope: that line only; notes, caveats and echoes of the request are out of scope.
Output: 2:57
